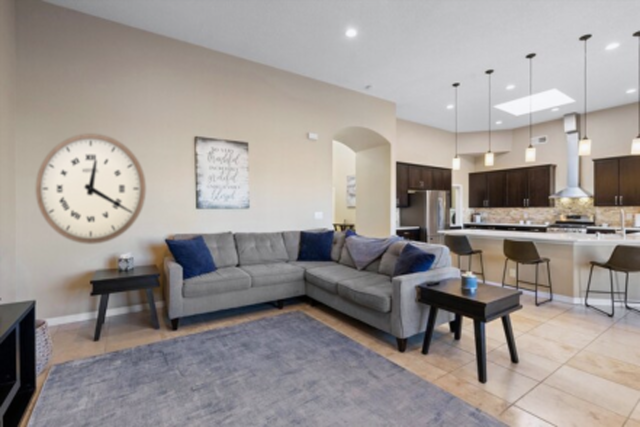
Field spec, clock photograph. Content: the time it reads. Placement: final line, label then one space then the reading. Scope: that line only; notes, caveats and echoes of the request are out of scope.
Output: 12:20
